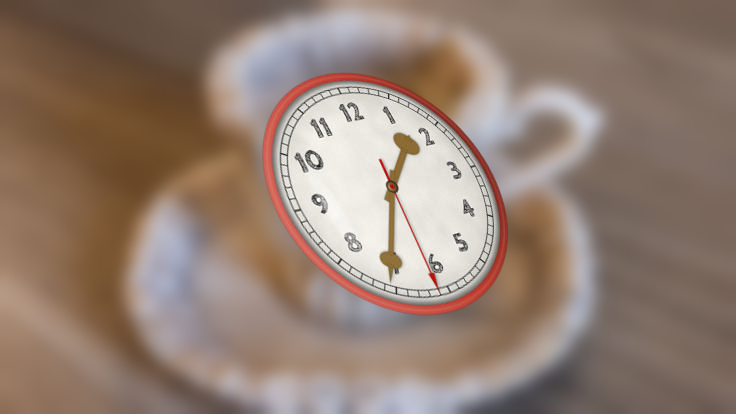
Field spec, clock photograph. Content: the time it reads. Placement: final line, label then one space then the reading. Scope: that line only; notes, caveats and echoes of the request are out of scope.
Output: 1:35:31
